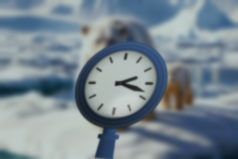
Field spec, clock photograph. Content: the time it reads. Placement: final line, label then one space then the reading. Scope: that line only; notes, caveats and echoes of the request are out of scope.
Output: 2:18
